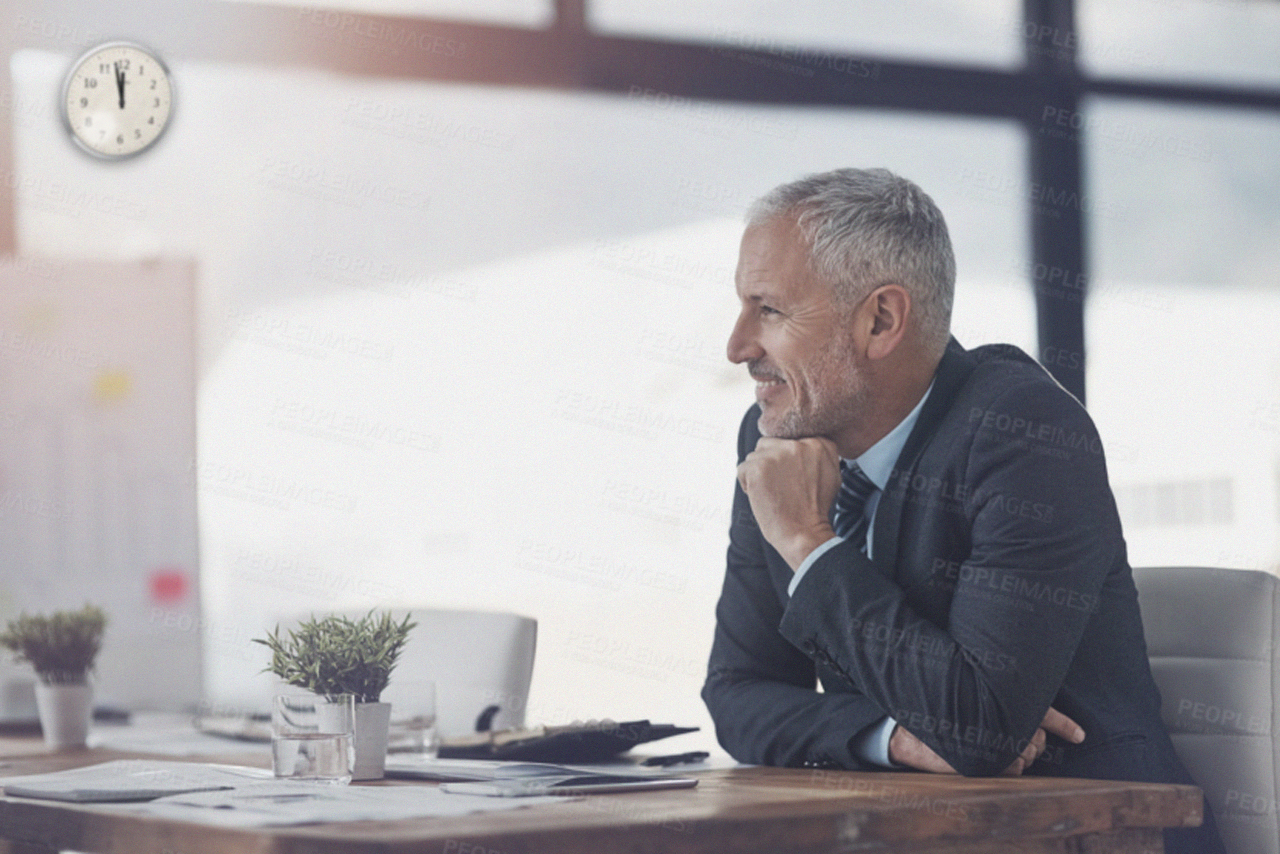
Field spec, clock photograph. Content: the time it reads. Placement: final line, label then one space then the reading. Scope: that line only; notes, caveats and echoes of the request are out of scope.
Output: 11:58
